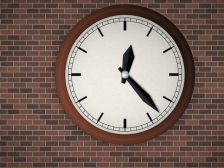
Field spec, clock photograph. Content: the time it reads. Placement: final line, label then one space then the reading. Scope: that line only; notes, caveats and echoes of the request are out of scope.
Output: 12:23
